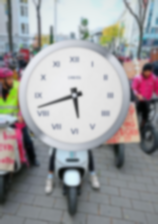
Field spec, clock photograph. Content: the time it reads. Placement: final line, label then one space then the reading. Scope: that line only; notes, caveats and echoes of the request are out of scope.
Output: 5:42
